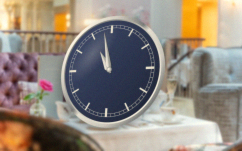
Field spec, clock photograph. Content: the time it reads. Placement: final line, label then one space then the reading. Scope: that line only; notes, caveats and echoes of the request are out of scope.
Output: 10:58
